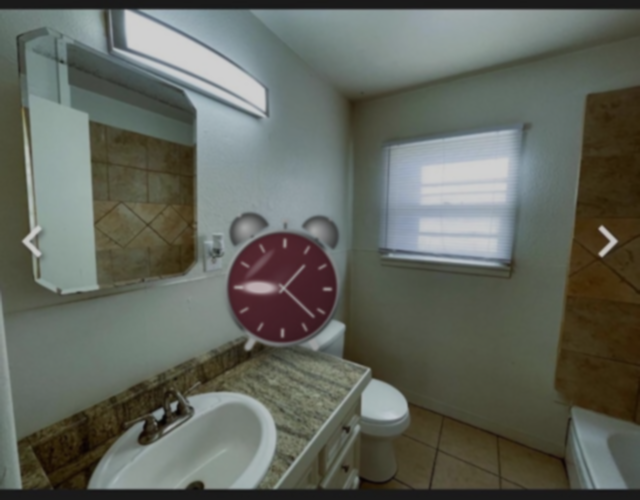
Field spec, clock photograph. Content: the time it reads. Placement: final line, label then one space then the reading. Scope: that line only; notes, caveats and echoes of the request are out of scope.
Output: 1:22
